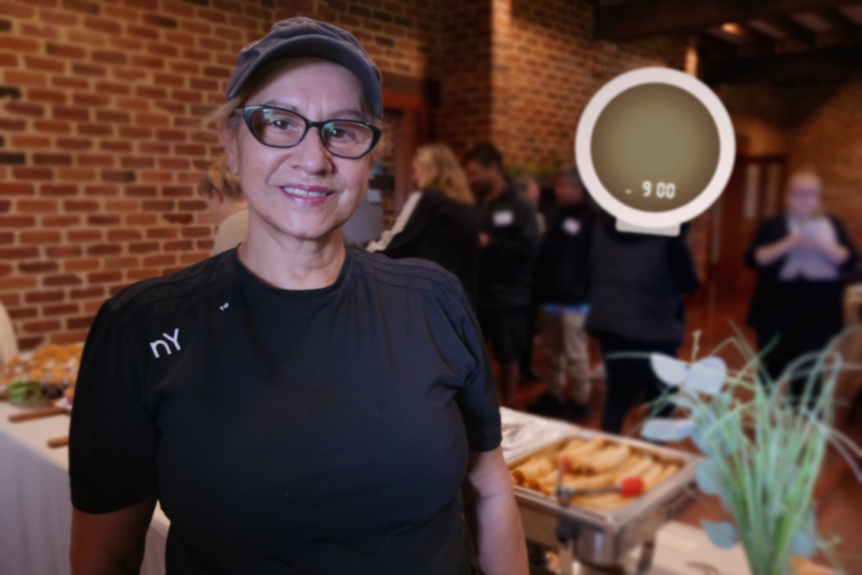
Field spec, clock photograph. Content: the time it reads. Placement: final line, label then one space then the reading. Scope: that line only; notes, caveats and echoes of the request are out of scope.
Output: 9:00
